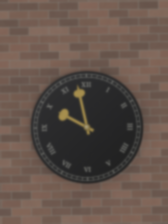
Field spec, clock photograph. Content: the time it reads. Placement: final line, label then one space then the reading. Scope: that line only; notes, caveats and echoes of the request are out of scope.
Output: 9:58
